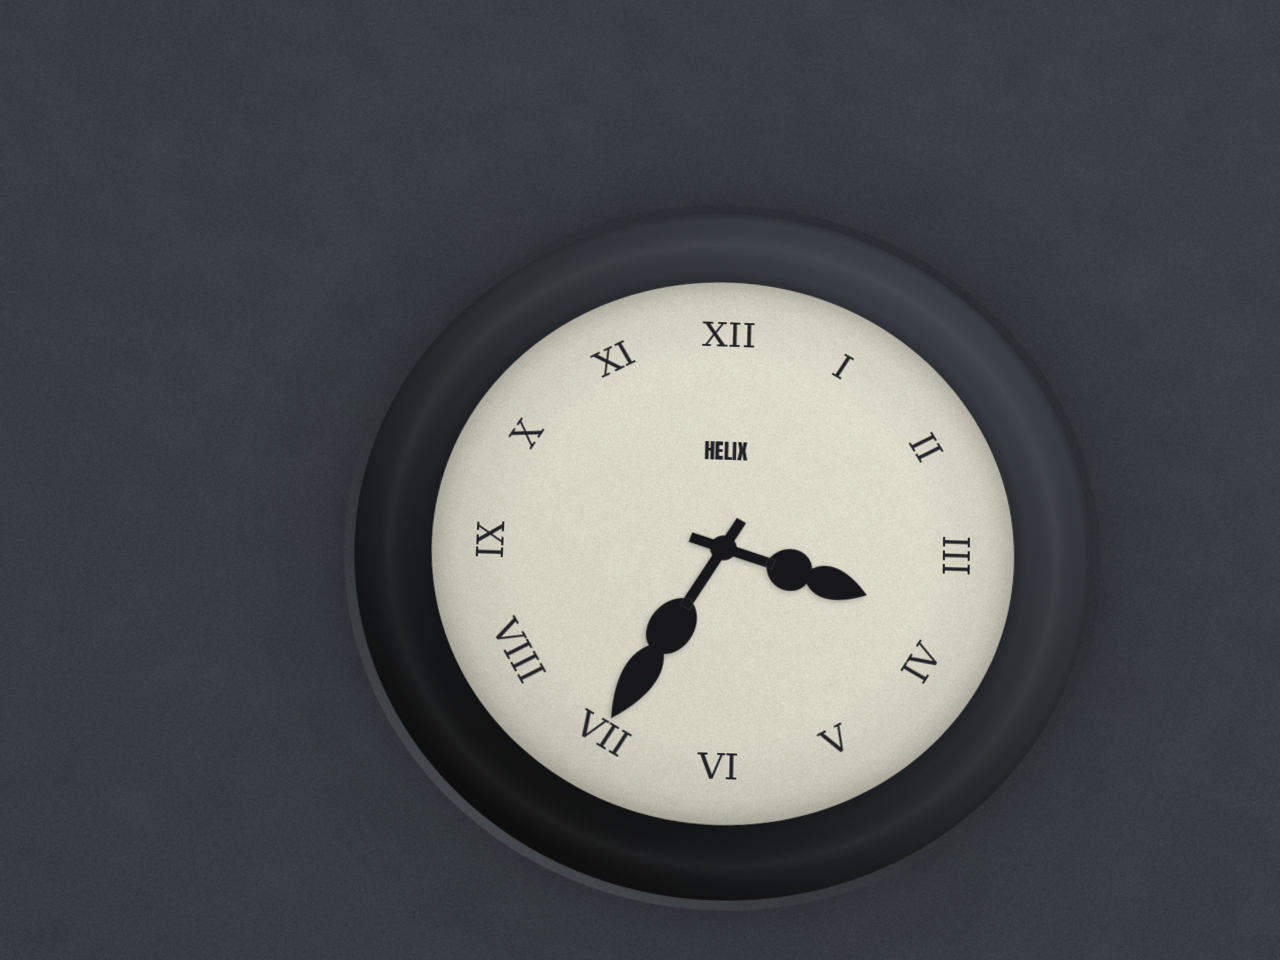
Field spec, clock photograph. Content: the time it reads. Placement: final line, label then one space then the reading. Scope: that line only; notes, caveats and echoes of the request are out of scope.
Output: 3:35
